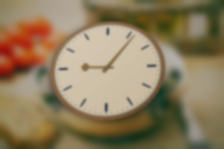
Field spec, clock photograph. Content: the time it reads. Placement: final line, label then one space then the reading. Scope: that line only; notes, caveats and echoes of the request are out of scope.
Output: 9:06
